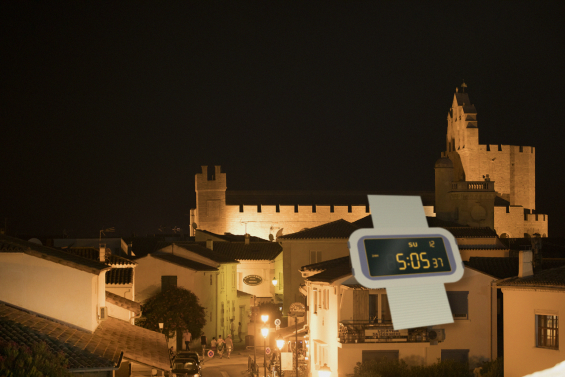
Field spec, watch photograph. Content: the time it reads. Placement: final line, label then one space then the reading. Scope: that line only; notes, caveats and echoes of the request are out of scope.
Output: 5:05:37
